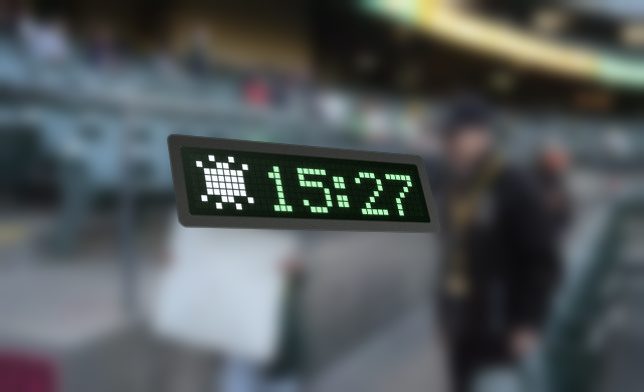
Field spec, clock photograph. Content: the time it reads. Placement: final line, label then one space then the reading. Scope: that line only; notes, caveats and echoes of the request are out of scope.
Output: 15:27
